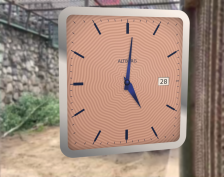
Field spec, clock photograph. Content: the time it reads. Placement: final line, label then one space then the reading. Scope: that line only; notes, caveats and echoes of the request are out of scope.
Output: 5:01
